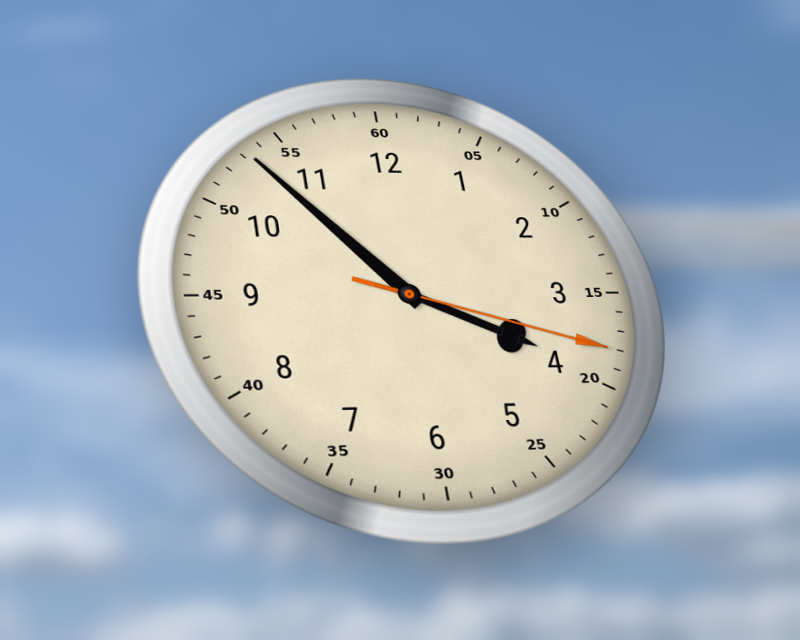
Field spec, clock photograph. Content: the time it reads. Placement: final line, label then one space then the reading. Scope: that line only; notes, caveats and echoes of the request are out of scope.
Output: 3:53:18
